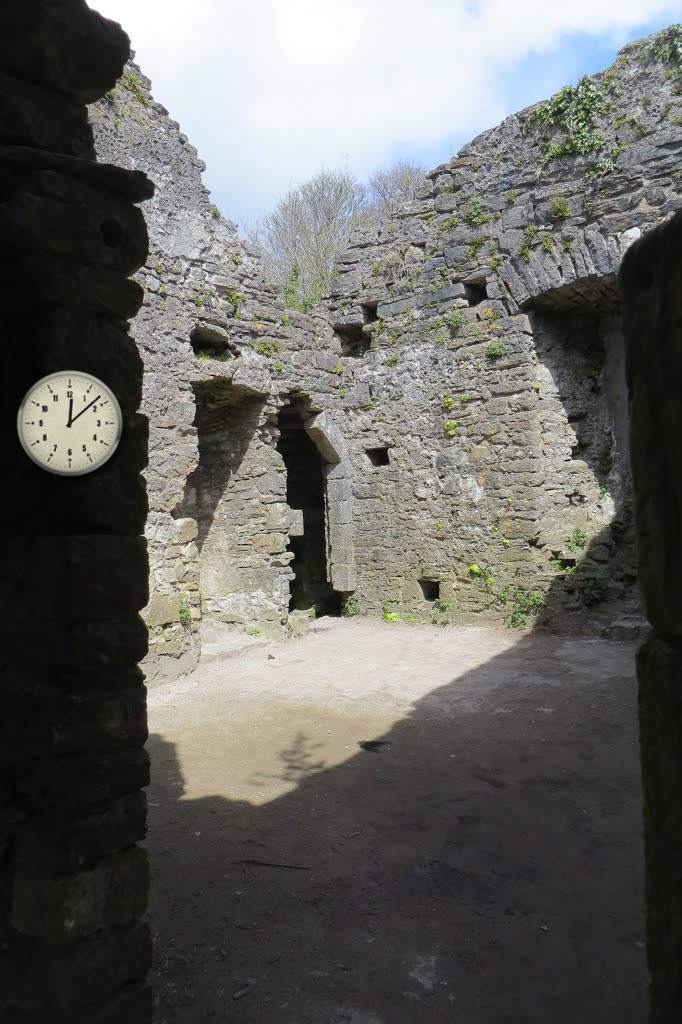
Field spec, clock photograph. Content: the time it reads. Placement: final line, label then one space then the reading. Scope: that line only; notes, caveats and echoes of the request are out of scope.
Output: 12:08
